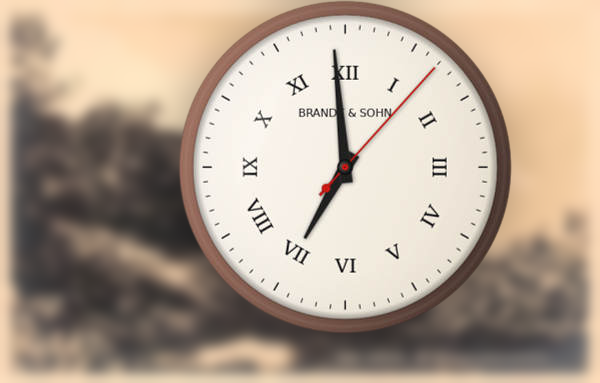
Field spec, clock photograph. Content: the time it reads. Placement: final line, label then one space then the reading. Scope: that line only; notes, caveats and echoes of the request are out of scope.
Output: 6:59:07
